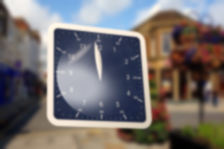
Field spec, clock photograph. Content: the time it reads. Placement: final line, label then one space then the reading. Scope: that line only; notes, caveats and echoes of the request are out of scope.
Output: 11:59
